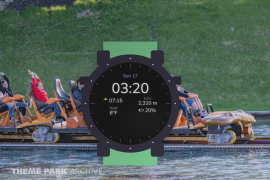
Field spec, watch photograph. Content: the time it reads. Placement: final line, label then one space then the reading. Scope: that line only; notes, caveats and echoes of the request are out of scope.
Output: 3:20
